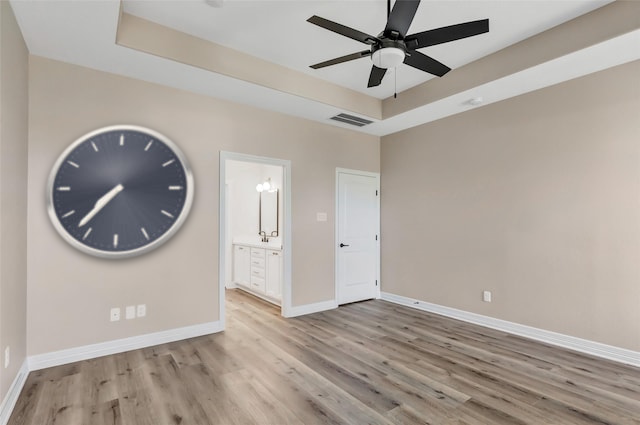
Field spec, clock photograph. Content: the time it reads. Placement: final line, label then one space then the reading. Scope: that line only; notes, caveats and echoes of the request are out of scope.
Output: 7:37
